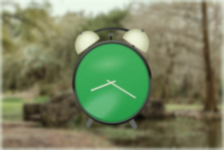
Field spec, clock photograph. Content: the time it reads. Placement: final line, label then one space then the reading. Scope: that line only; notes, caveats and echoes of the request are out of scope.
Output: 8:20
